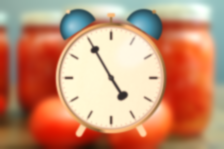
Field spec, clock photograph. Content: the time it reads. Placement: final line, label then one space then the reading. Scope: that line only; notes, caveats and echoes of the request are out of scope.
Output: 4:55
